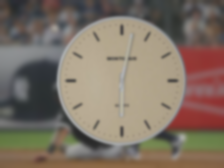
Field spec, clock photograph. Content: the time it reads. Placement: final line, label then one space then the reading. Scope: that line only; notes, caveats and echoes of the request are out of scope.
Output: 6:02
